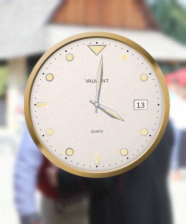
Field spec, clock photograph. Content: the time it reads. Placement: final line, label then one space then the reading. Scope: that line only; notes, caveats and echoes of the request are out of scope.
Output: 4:01
